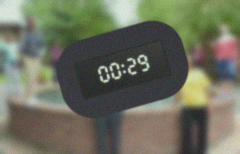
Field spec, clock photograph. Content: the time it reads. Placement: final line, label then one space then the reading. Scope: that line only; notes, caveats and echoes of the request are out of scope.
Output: 0:29
